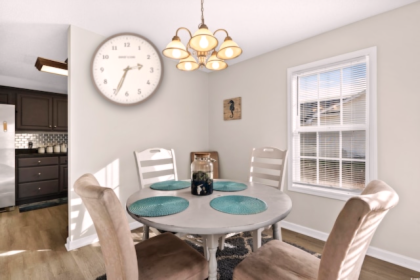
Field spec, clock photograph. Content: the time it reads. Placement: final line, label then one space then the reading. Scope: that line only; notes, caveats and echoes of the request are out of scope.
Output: 2:34
